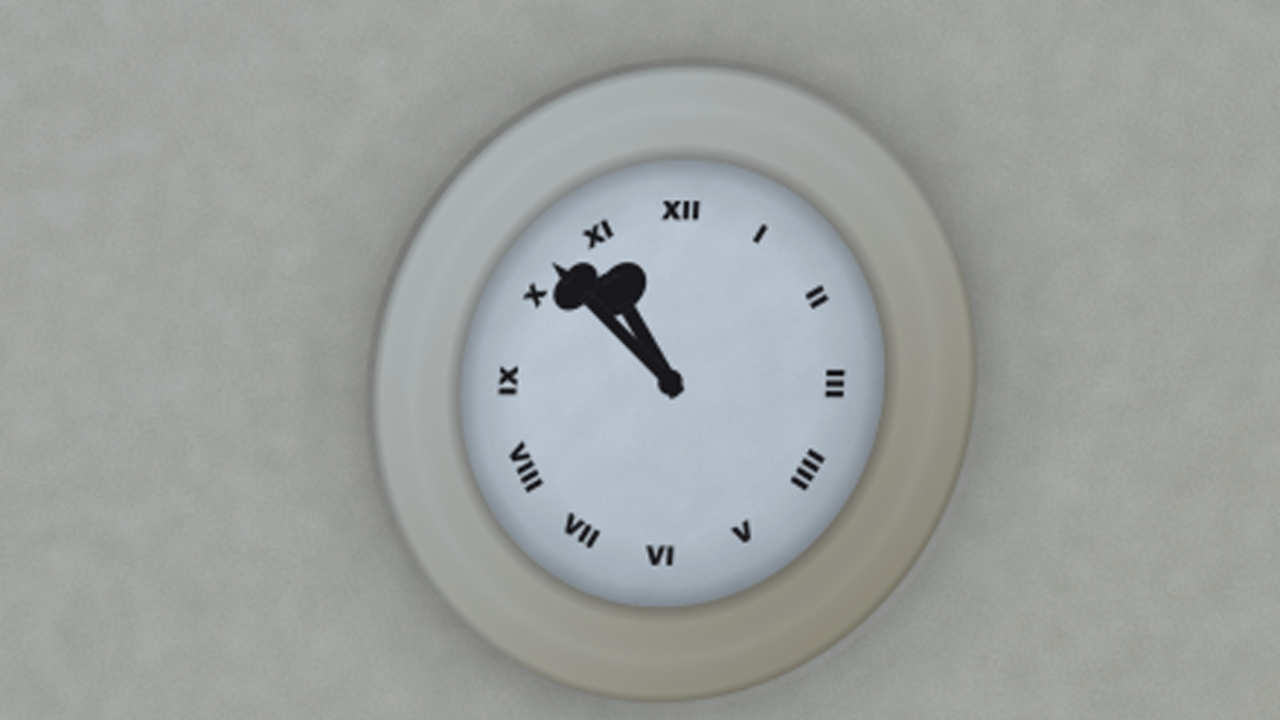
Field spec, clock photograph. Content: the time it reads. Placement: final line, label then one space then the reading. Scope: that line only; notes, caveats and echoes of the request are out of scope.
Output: 10:52
